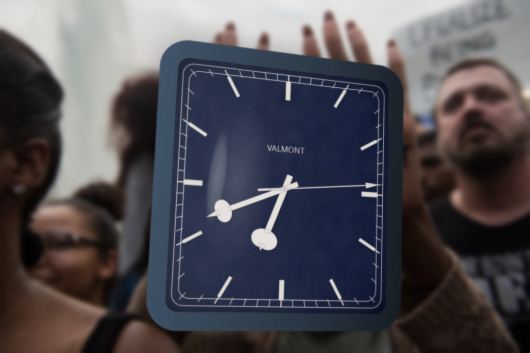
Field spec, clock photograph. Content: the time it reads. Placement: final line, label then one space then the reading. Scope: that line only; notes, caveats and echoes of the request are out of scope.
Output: 6:41:14
